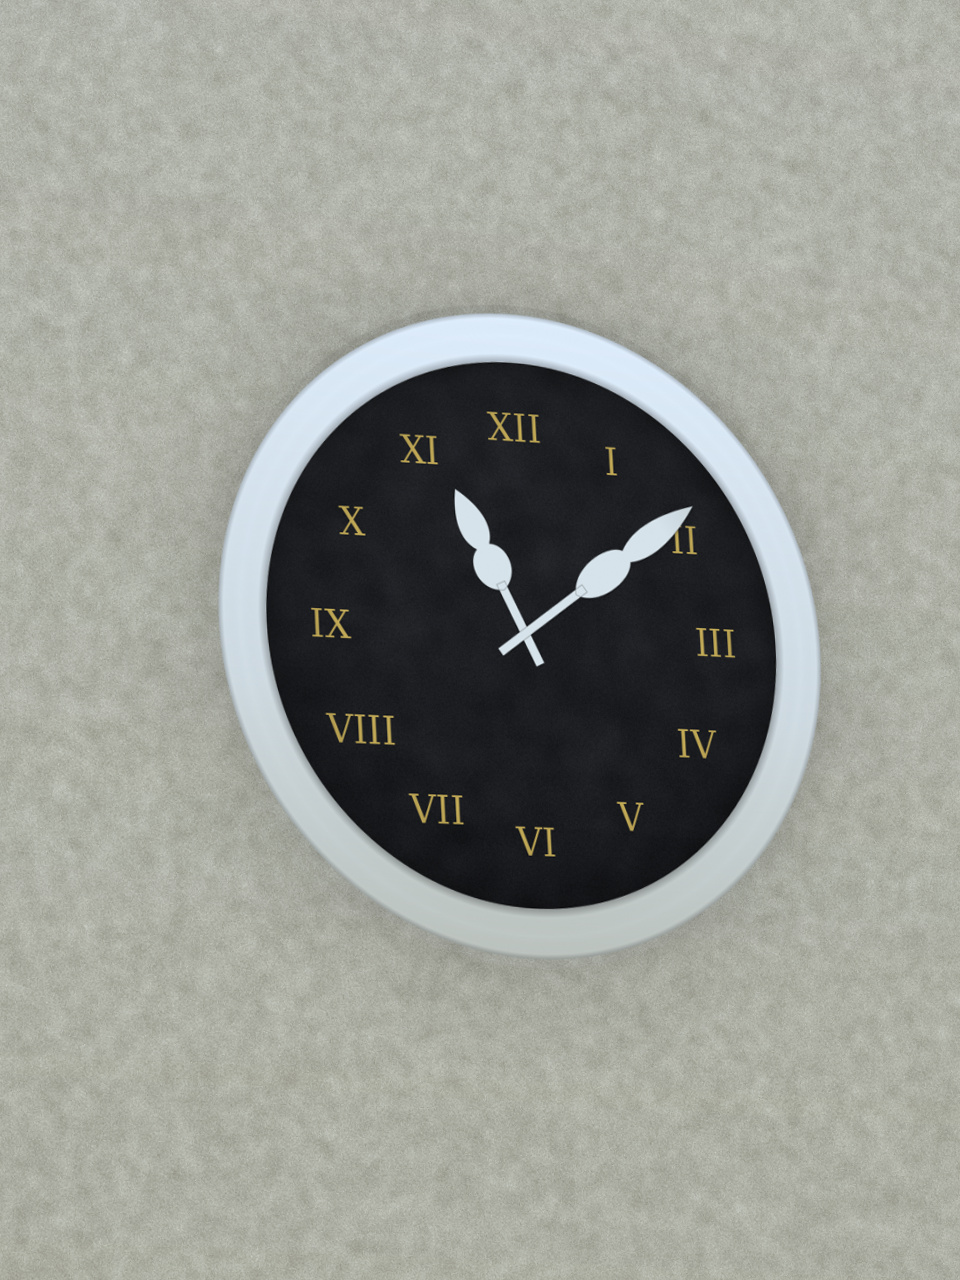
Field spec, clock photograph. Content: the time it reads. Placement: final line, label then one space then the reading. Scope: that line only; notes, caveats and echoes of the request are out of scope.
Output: 11:09
